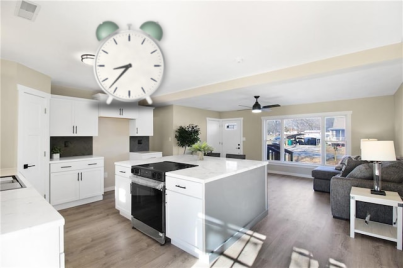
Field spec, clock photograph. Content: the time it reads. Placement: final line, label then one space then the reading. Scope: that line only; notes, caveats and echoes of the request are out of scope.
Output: 8:37
